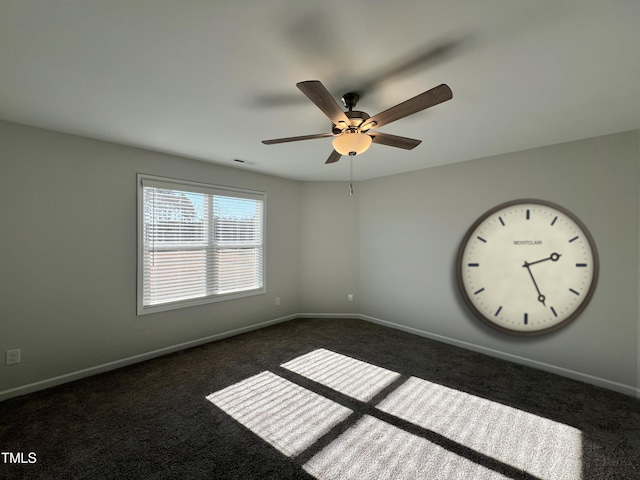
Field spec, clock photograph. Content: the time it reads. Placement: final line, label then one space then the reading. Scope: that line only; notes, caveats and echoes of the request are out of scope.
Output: 2:26
